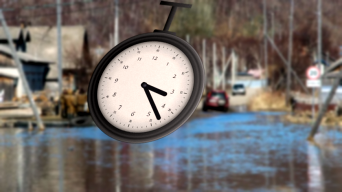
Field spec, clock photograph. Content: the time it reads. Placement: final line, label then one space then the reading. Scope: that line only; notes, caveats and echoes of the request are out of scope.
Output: 3:23
